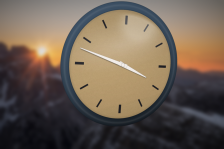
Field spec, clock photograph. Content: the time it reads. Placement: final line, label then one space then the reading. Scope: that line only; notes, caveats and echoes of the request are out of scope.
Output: 3:48
